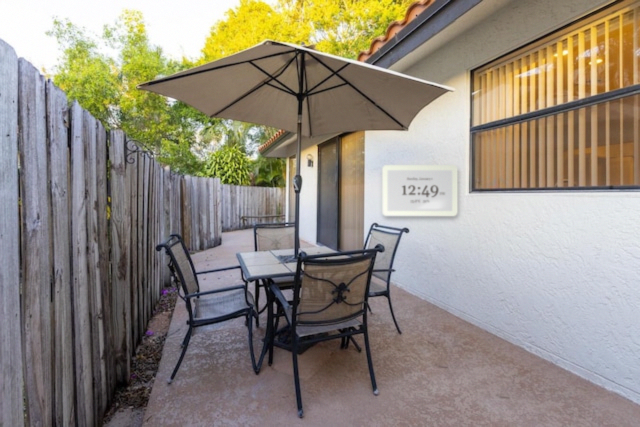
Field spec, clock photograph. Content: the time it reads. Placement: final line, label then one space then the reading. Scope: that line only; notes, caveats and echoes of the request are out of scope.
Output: 12:49
